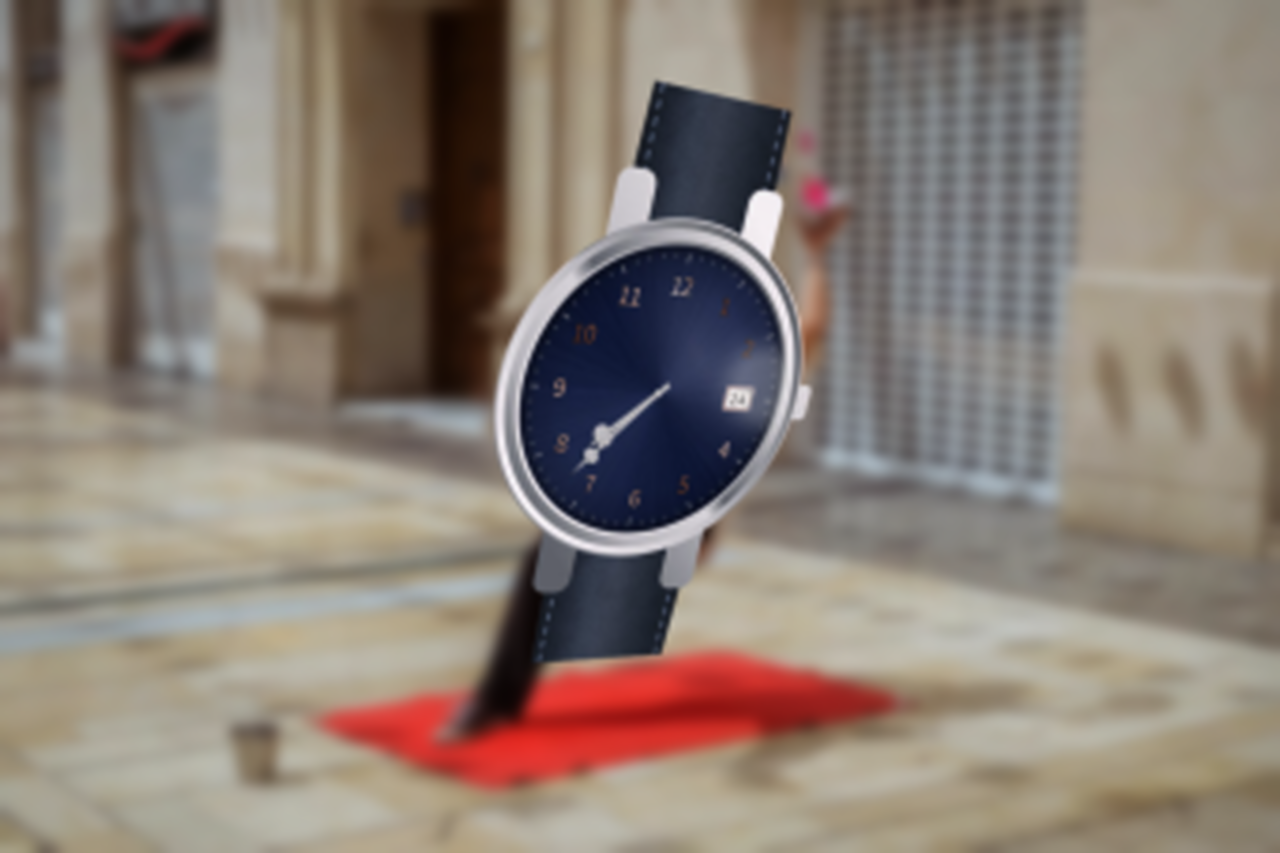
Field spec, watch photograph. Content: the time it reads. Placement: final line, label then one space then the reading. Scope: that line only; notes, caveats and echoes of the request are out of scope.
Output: 7:37
